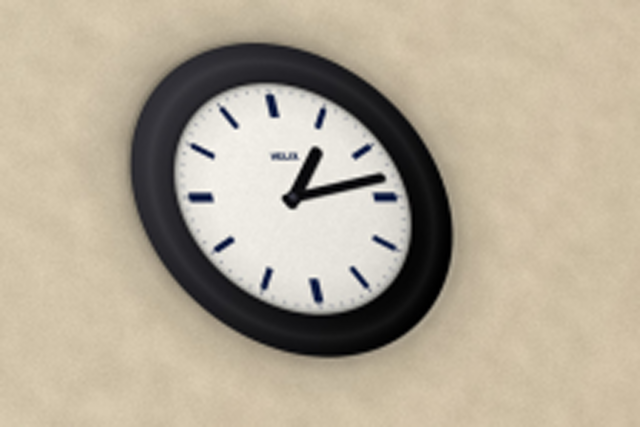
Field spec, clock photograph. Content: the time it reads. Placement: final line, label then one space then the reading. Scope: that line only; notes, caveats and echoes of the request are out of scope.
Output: 1:13
